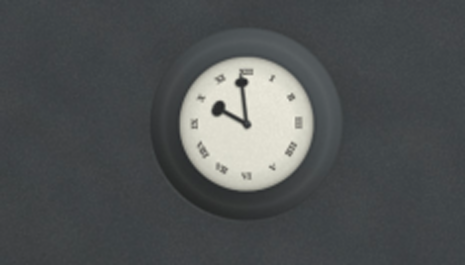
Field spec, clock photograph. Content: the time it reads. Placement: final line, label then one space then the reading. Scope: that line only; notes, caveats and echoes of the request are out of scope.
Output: 9:59
